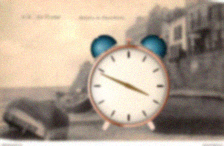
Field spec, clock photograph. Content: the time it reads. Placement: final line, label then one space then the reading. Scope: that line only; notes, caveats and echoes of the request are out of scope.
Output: 3:49
